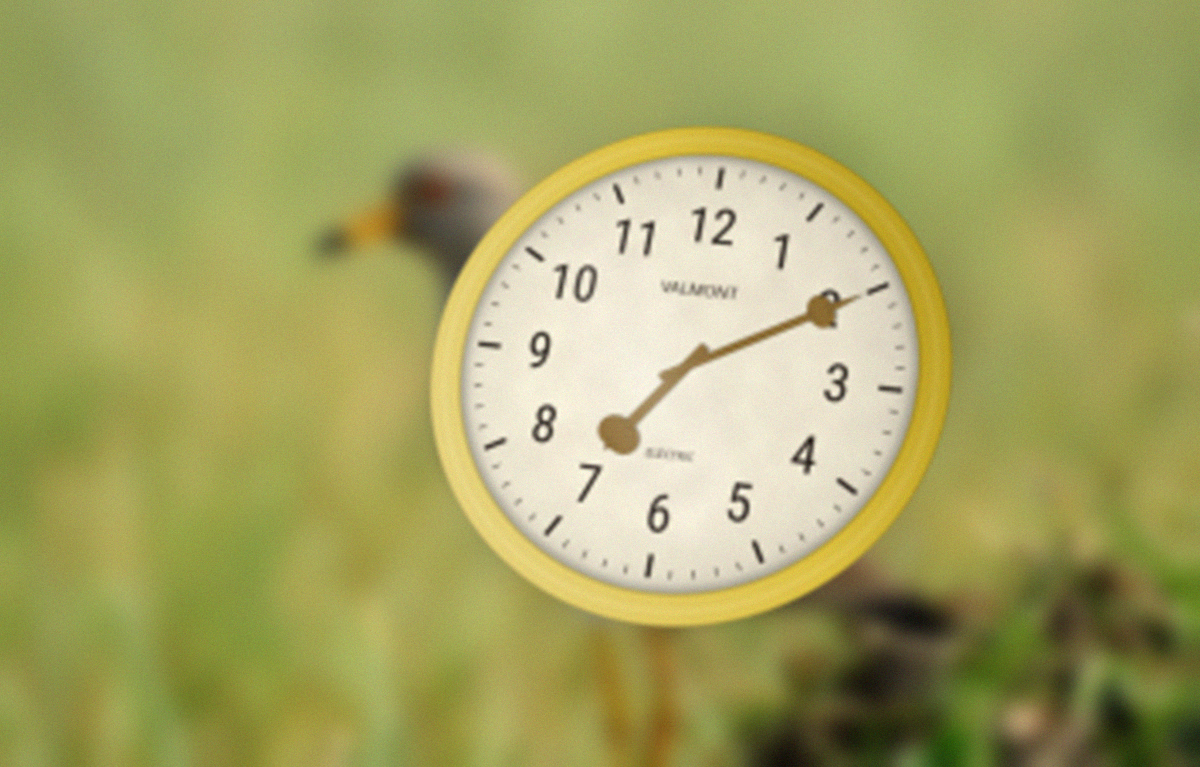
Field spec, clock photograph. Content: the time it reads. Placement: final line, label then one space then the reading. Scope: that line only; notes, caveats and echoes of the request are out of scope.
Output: 7:10
